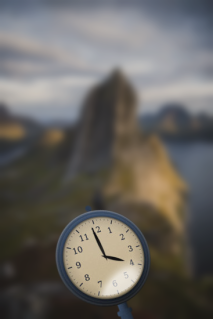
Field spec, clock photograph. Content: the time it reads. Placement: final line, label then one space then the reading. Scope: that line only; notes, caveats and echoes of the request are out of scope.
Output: 3:59
